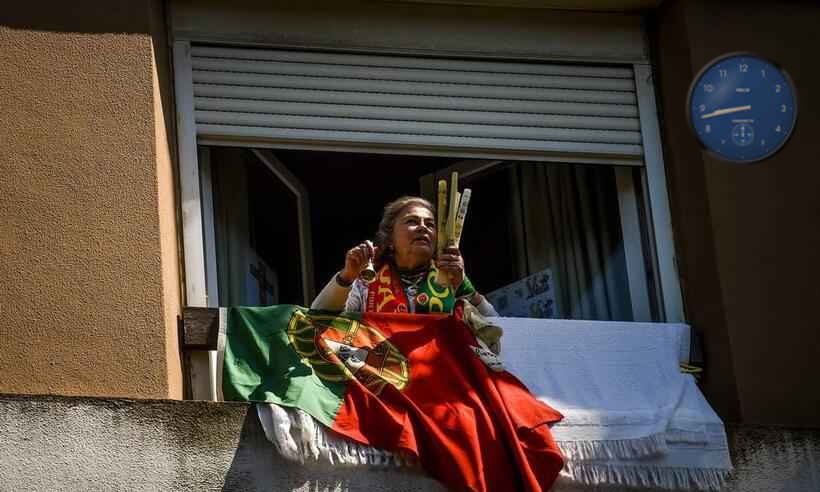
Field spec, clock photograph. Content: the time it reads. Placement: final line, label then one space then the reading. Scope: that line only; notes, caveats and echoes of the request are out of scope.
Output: 8:43
